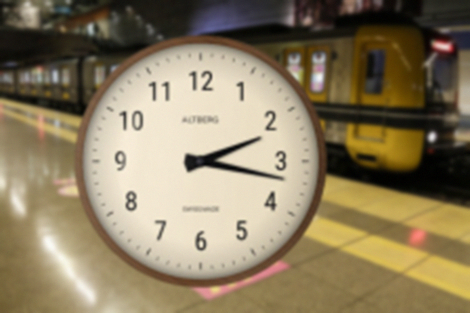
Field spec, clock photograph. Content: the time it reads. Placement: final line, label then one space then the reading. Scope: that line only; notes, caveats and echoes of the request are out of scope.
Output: 2:17
